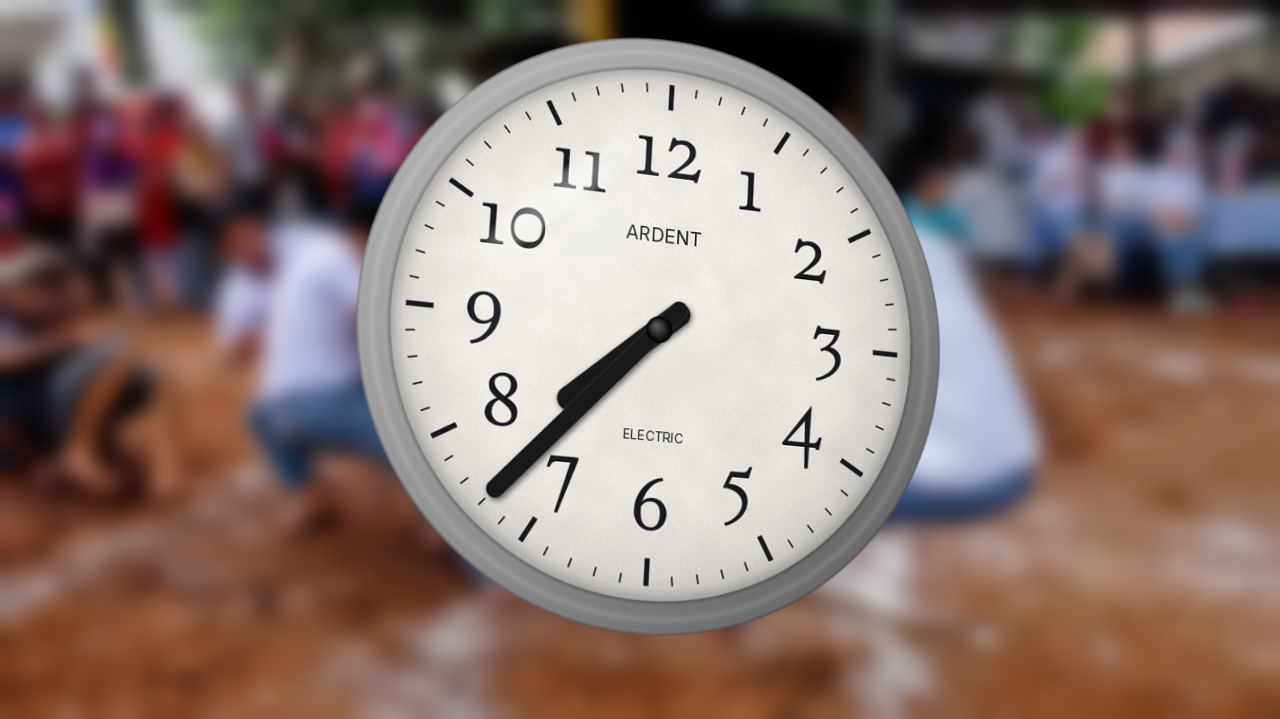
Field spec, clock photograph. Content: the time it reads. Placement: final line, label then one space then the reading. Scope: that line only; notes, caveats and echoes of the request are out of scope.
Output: 7:37
